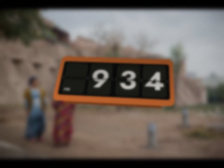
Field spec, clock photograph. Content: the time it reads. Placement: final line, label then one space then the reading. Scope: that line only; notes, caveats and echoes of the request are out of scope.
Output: 9:34
